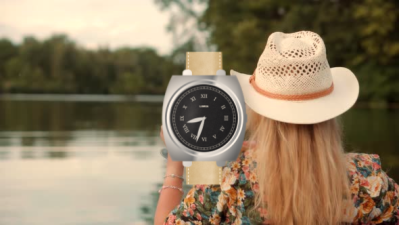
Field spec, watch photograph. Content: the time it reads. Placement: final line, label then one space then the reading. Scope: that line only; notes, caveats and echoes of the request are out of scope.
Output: 8:33
